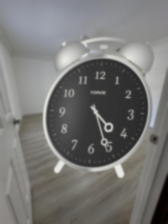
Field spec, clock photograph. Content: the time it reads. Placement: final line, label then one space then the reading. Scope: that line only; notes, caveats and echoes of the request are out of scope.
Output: 4:26
